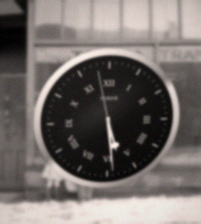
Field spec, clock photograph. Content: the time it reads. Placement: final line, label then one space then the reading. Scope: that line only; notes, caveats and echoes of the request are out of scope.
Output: 5:28:58
